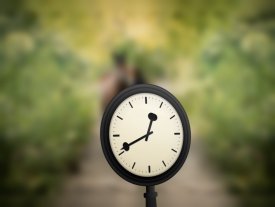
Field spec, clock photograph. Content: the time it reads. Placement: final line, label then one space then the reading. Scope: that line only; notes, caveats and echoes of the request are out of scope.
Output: 12:41
